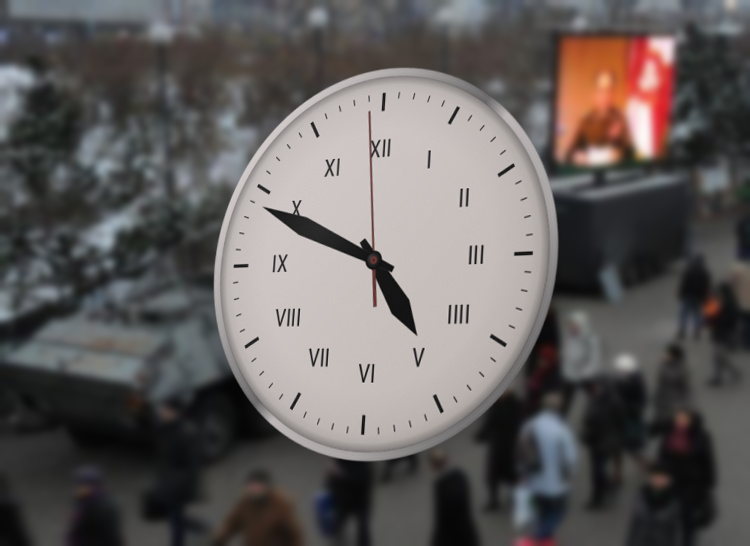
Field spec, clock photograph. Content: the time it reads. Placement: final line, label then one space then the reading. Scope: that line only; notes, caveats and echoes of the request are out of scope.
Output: 4:48:59
